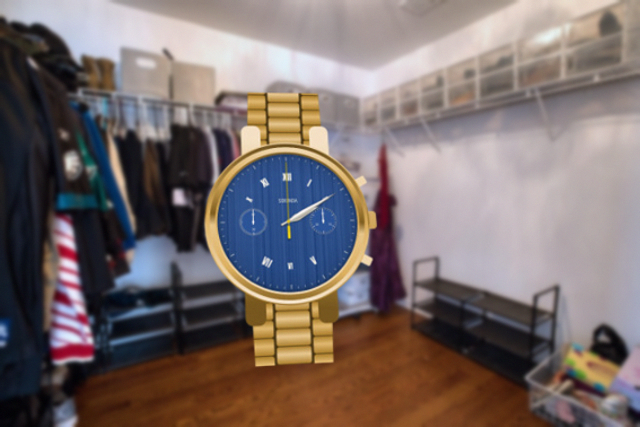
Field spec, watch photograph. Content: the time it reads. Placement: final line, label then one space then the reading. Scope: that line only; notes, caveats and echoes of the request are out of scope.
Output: 2:10
